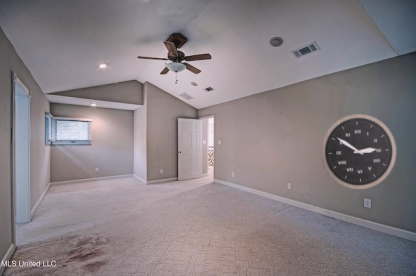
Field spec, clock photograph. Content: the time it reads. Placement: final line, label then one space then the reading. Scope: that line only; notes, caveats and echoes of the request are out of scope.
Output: 2:51
